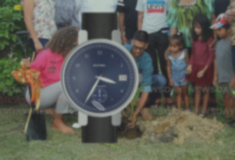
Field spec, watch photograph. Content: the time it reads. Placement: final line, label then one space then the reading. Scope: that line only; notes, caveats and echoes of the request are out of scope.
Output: 3:35
